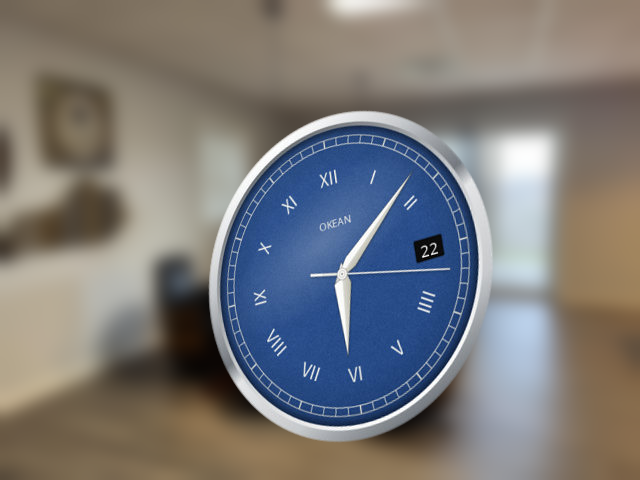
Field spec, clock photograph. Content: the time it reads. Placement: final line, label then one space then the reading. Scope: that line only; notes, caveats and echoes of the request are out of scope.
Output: 6:08:17
